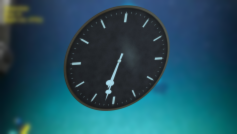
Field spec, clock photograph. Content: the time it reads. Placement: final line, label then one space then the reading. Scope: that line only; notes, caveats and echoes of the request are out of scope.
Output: 6:32
